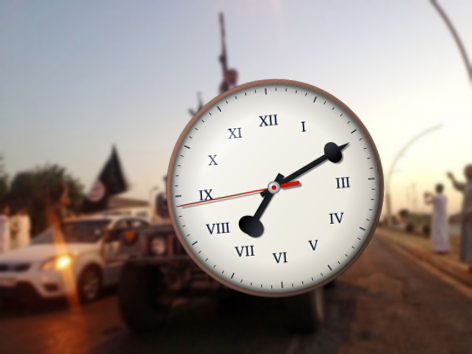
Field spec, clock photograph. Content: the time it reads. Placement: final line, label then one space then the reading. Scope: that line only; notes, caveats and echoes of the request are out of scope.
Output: 7:10:44
